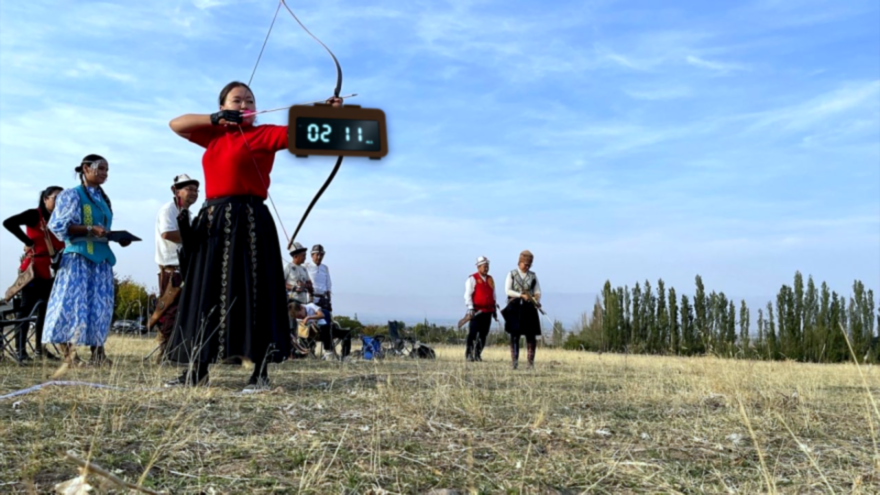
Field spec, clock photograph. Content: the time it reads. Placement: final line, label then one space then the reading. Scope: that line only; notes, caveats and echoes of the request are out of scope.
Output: 2:11
